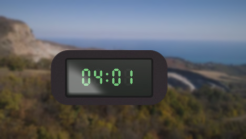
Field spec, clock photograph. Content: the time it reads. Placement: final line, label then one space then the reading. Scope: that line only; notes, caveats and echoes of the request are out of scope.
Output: 4:01
